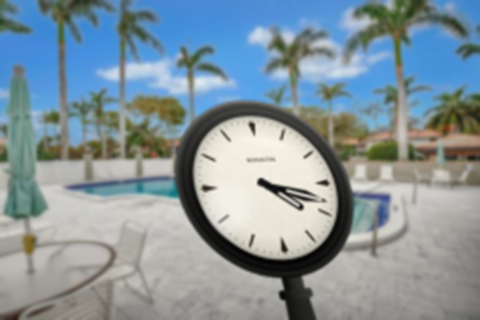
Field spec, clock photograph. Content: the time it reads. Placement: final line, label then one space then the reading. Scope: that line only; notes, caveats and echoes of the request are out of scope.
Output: 4:18
